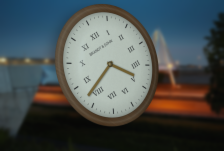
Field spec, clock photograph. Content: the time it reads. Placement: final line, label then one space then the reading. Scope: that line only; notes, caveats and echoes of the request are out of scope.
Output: 4:42
